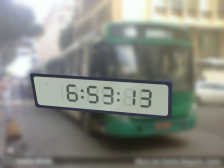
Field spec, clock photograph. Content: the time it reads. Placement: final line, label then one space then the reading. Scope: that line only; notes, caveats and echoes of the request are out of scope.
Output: 6:53:13
